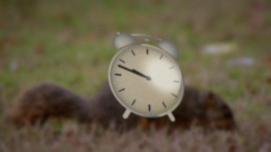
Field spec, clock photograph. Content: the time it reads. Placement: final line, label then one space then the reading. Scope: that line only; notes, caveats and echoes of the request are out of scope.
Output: 9:48
